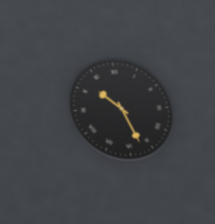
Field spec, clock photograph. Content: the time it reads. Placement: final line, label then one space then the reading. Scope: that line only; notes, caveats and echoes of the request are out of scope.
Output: 10:27
